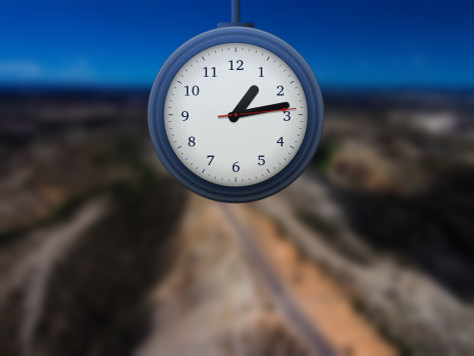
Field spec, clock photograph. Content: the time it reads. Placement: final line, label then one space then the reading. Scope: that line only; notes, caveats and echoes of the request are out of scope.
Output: 1:13:14
